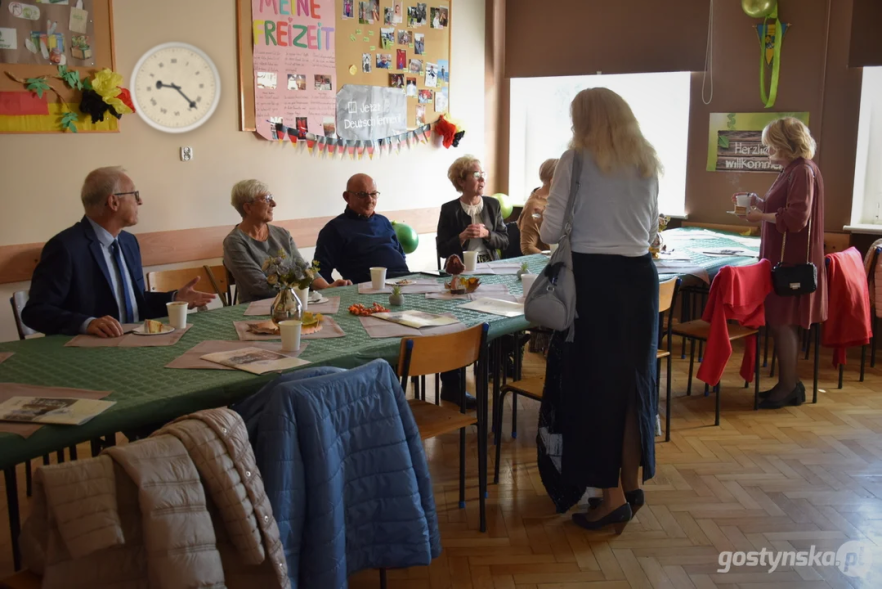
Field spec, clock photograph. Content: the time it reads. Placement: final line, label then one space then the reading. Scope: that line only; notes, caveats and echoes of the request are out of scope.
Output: 9:23
